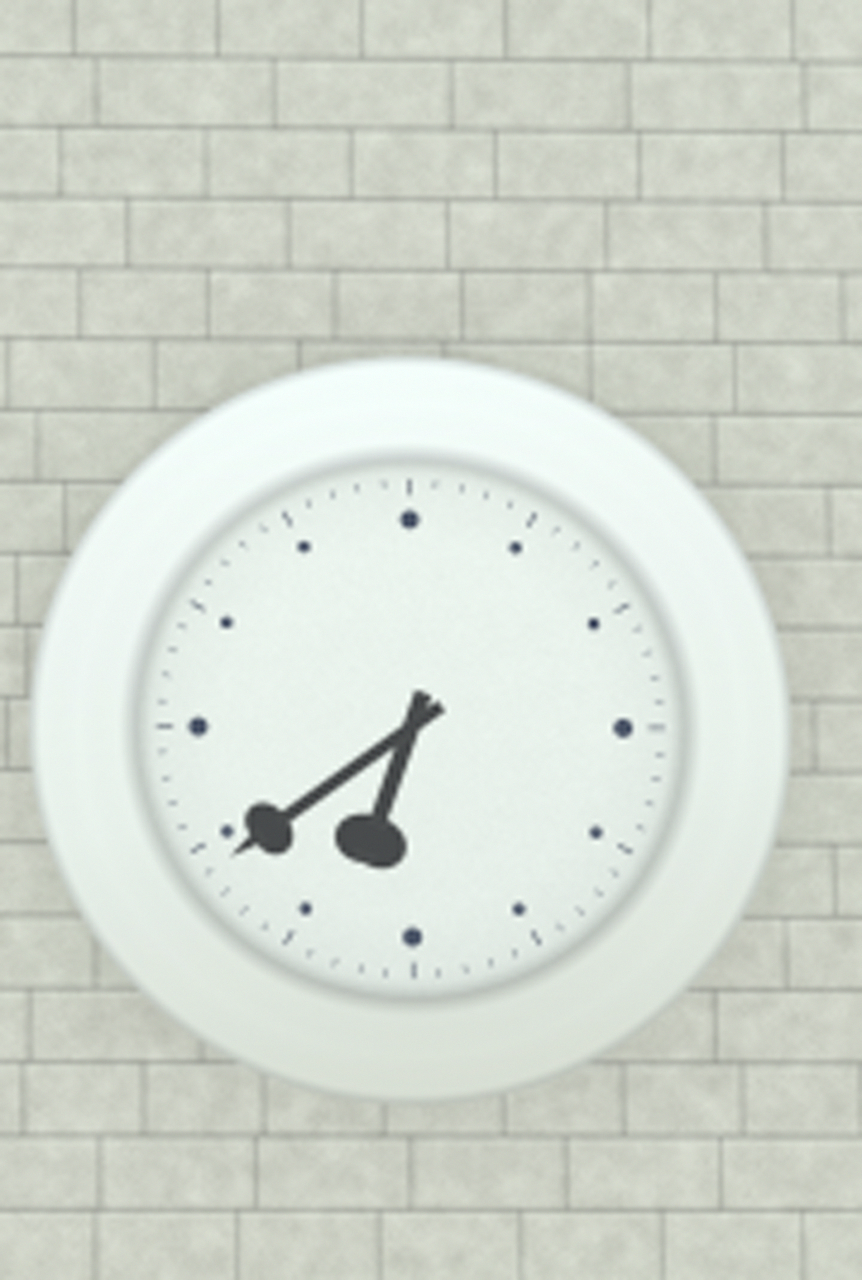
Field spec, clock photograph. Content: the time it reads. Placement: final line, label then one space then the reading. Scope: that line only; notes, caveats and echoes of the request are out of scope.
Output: 6:39
